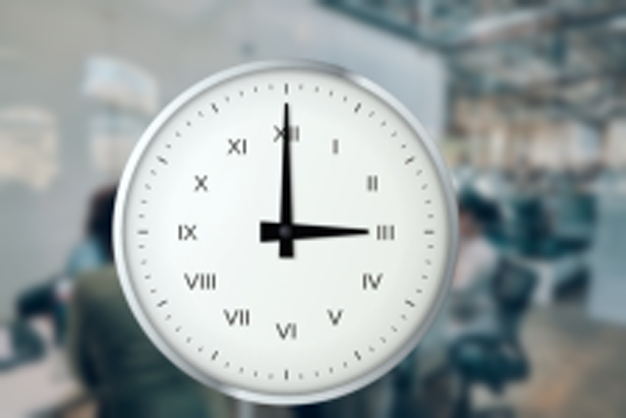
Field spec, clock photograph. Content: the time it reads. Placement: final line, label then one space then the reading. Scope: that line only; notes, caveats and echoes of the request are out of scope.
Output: 3:00
